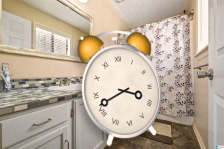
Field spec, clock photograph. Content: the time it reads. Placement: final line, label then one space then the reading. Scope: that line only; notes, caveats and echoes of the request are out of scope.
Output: 3:42
